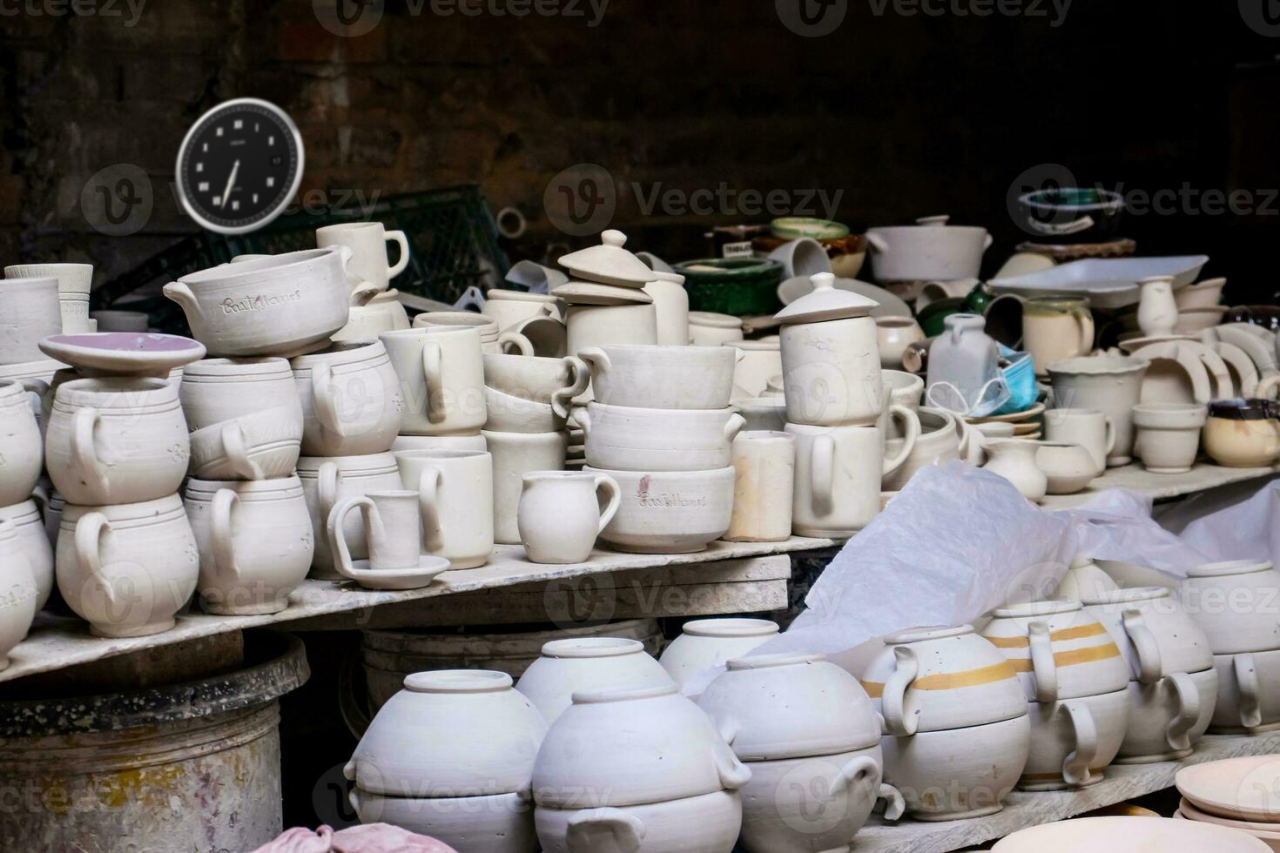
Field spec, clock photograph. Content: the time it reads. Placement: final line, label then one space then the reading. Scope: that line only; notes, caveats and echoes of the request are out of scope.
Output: 6:33
